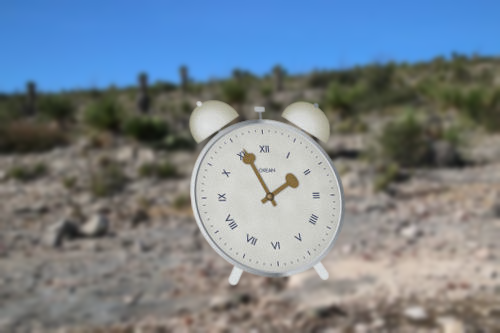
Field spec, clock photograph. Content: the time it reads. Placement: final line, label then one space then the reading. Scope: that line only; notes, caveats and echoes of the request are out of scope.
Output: 1:56
